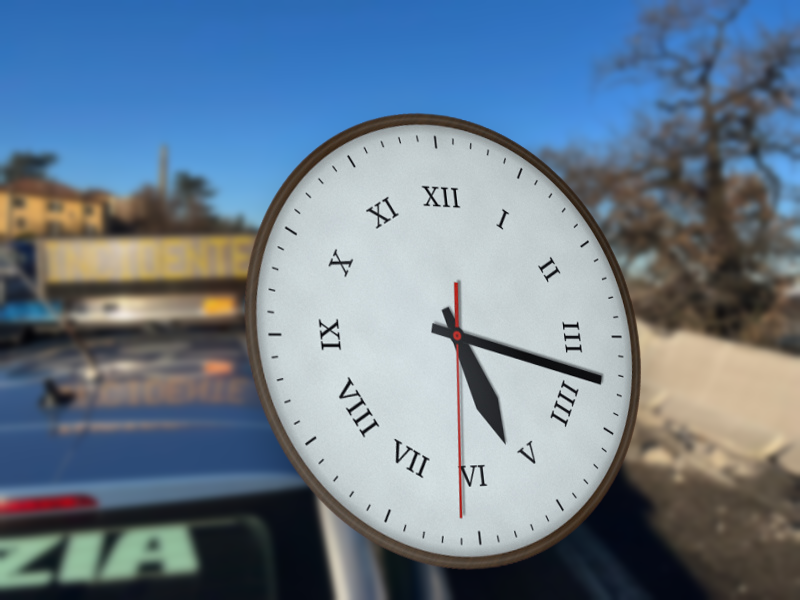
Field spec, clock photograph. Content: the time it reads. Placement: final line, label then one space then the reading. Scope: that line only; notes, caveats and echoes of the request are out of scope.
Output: 5:17:31
